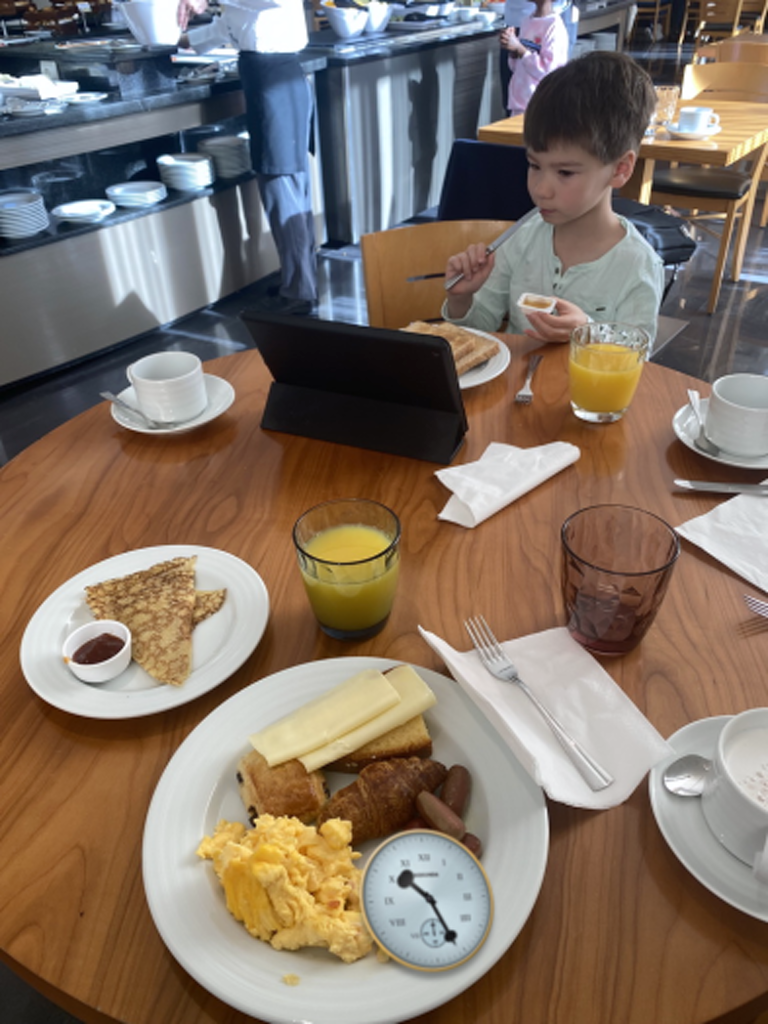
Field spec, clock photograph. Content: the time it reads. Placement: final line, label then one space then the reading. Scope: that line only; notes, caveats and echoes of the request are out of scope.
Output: 10:26
